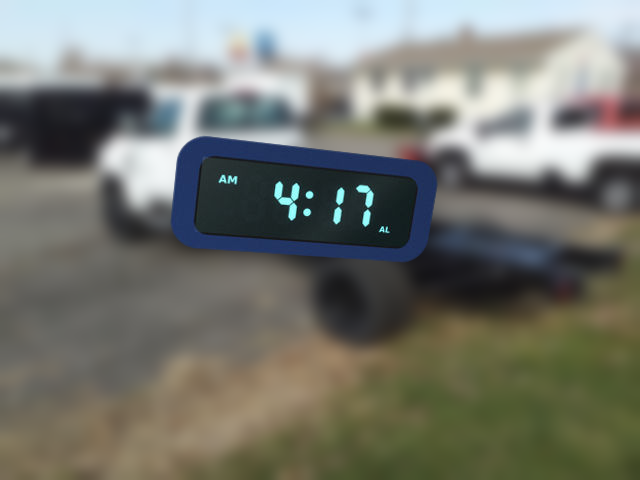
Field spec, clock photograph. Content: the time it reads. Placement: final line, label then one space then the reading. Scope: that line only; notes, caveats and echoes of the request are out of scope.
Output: 4:17
